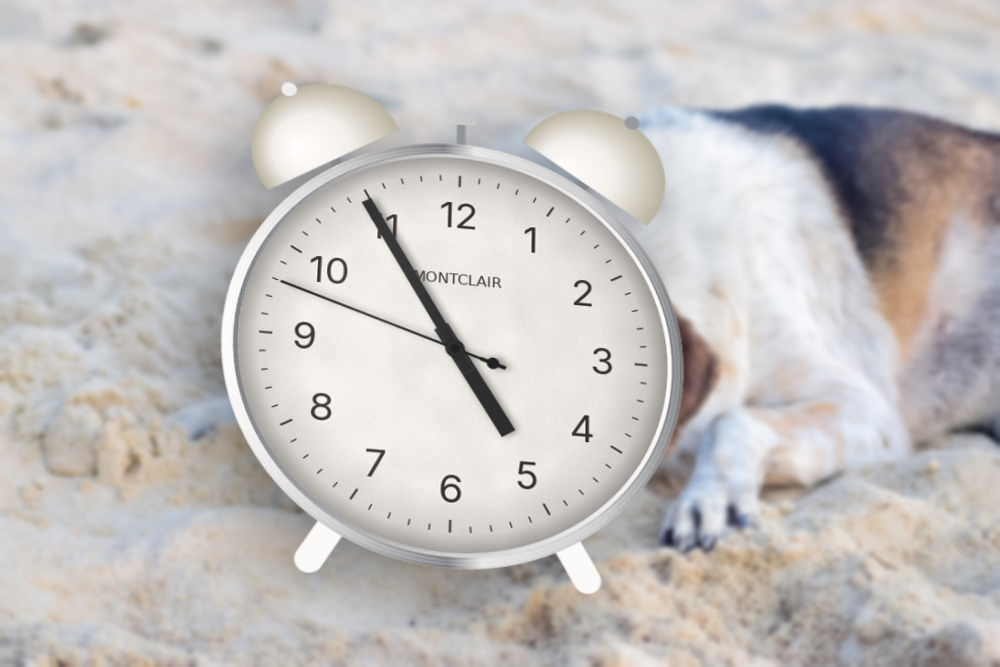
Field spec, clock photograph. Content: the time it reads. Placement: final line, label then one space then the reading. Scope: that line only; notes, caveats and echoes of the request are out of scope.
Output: 4:54:48
